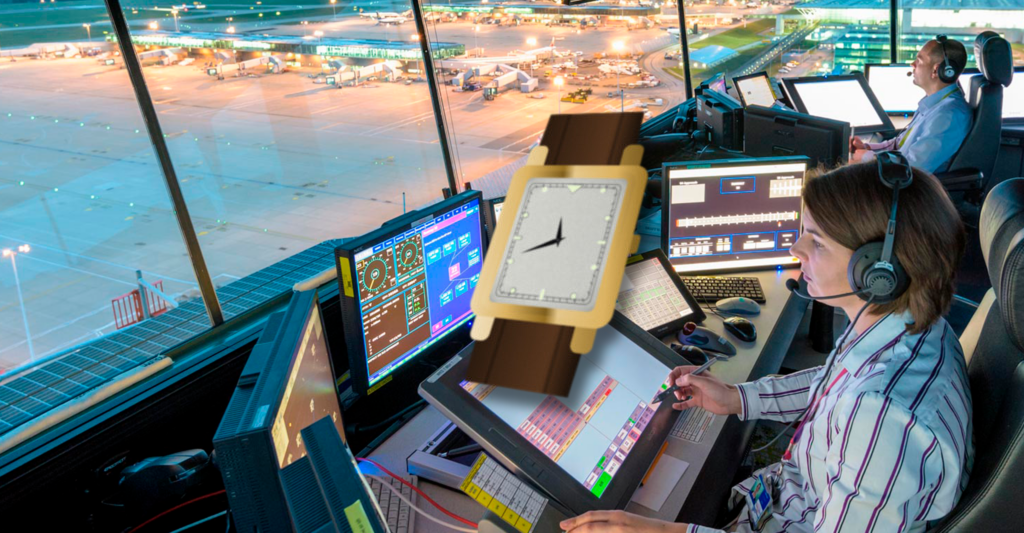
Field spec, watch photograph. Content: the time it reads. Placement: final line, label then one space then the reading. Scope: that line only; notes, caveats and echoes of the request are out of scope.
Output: 11:41
